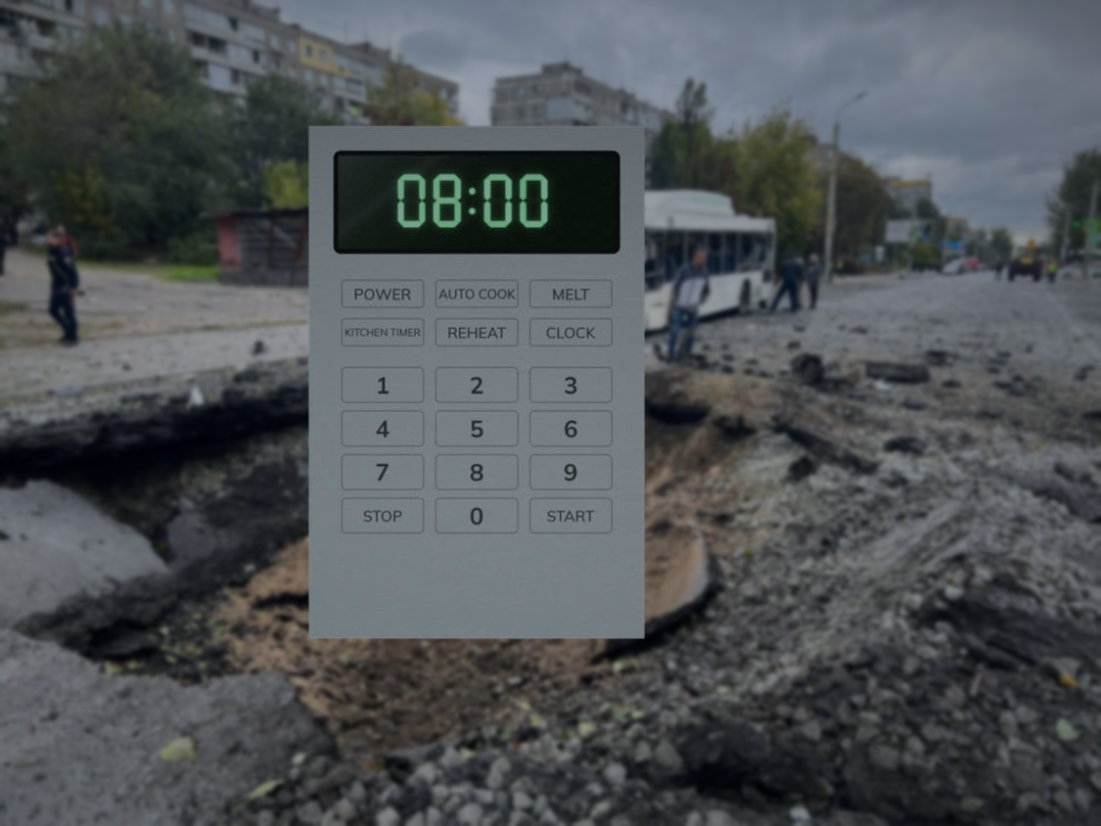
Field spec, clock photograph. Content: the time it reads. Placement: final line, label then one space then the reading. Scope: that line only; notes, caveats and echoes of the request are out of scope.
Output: 8:00
